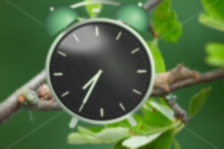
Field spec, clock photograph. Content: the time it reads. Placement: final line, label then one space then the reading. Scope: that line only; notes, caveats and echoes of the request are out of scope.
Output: 7:35
